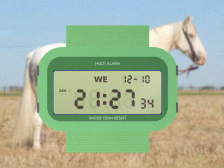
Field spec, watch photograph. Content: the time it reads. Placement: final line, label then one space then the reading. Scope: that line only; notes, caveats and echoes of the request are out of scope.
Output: 21:27:34
